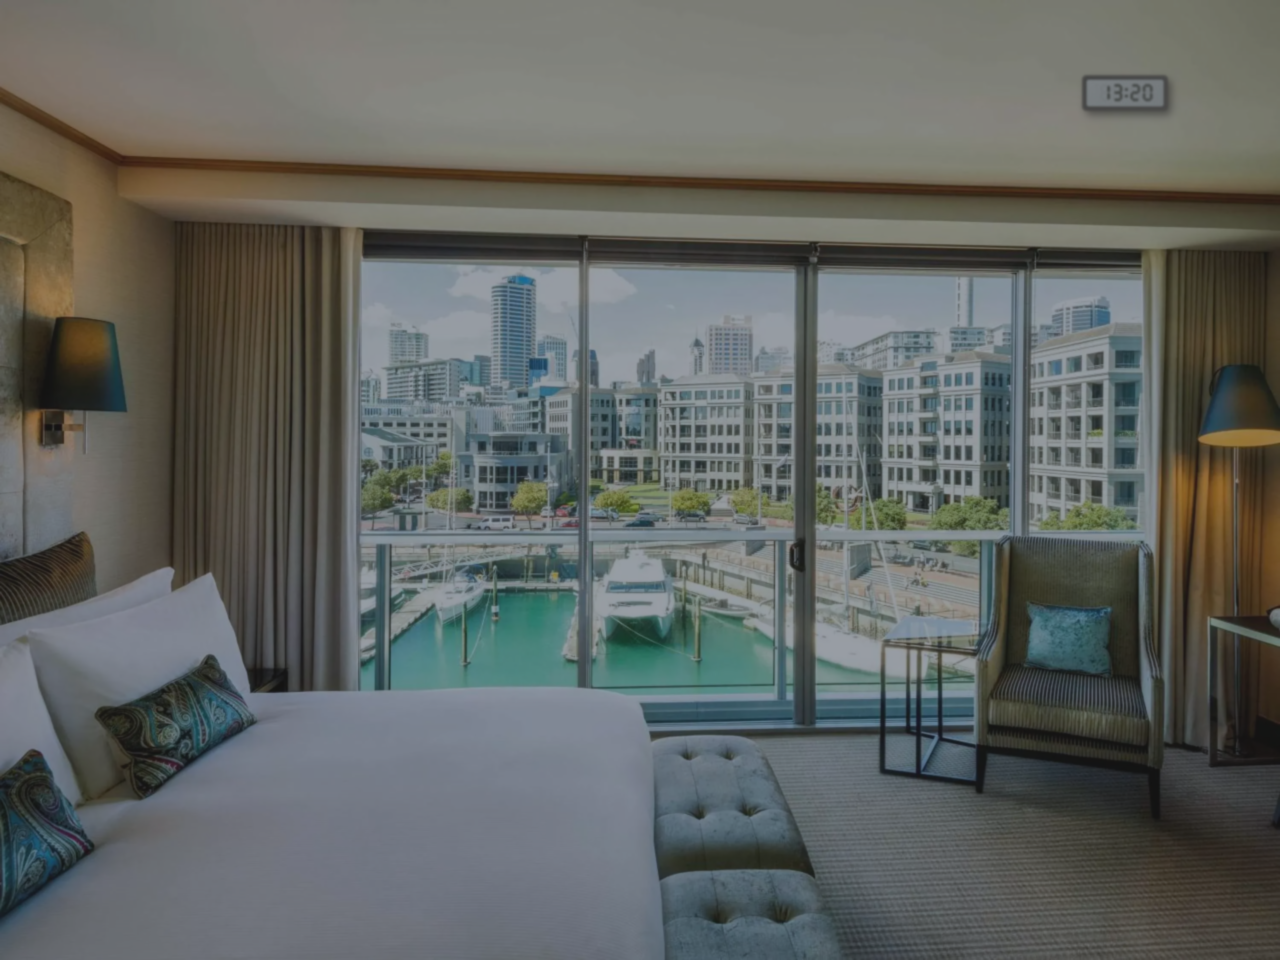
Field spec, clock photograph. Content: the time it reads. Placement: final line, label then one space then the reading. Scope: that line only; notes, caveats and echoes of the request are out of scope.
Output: 13:20
